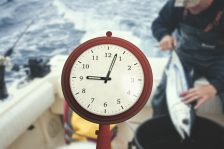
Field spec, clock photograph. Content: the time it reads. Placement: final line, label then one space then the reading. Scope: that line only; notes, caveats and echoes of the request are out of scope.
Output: 9:03
